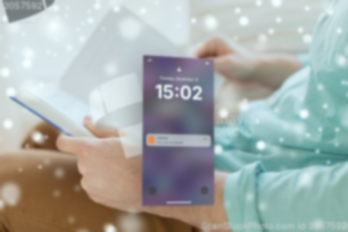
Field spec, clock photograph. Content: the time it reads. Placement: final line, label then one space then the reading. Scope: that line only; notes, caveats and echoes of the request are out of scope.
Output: 15:02
